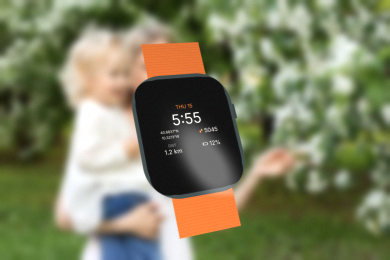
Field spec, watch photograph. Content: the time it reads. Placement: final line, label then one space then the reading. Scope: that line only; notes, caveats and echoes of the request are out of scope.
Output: 5:55
